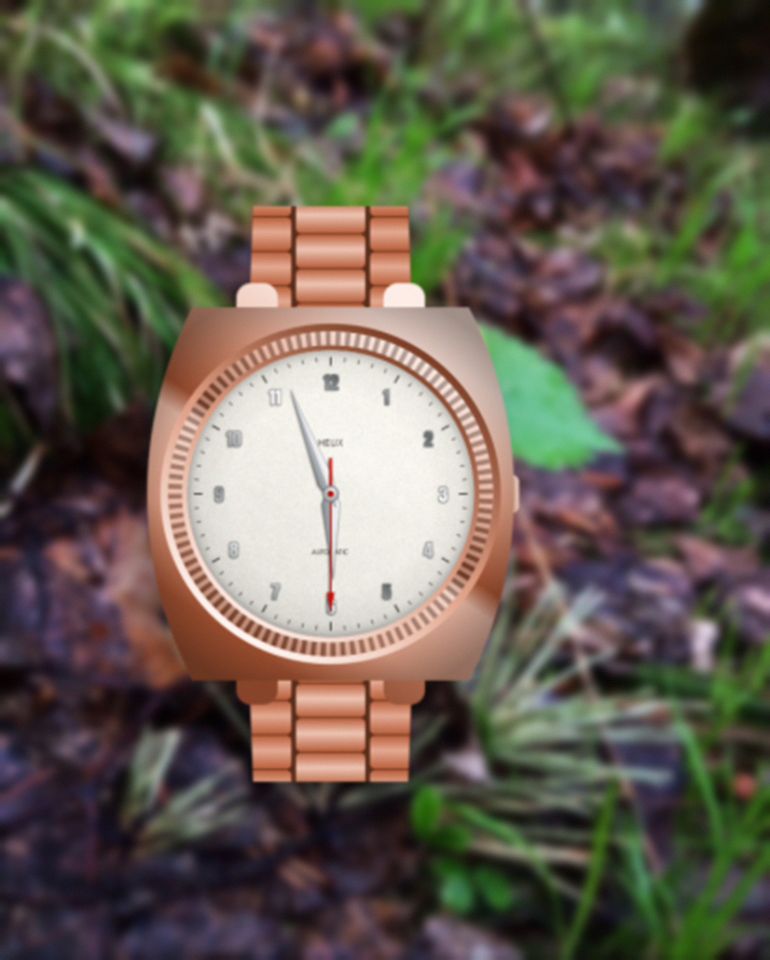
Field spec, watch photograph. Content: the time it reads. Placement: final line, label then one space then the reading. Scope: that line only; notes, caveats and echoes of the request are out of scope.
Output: 5:56:30
